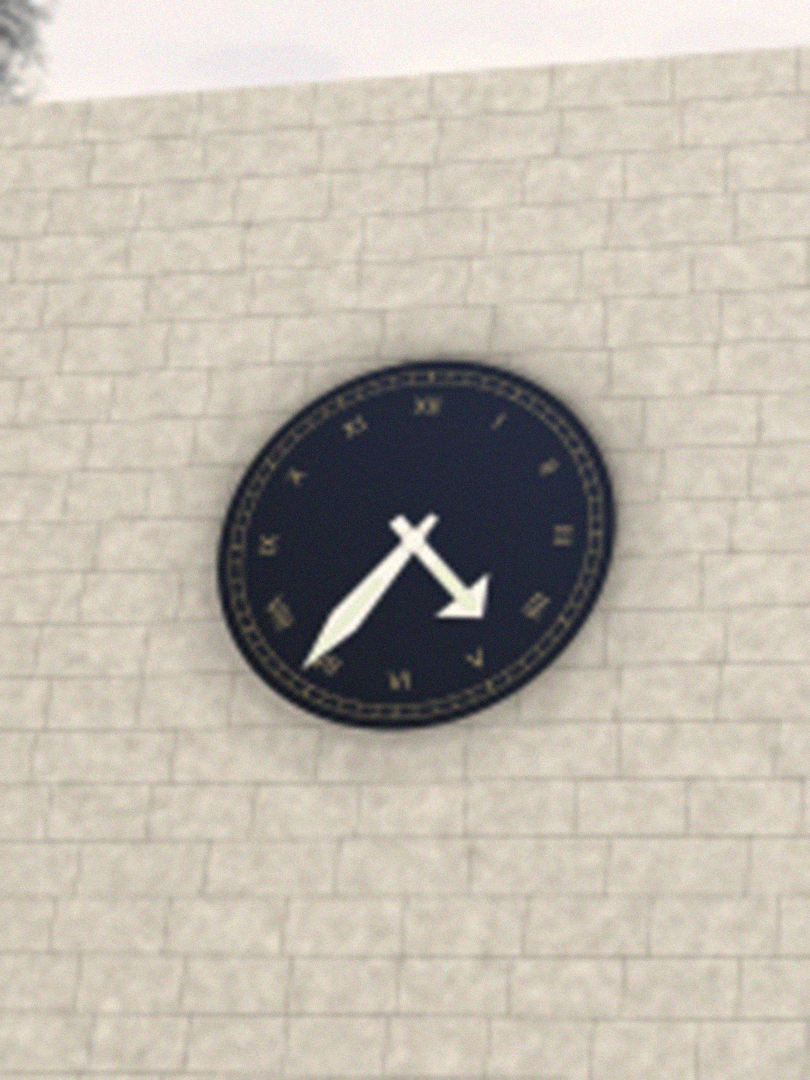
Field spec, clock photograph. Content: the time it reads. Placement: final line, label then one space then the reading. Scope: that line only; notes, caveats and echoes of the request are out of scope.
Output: 4:36
